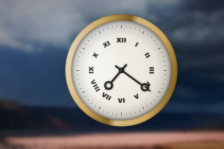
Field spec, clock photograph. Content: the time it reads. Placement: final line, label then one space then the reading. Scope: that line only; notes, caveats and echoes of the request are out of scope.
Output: 7:21
